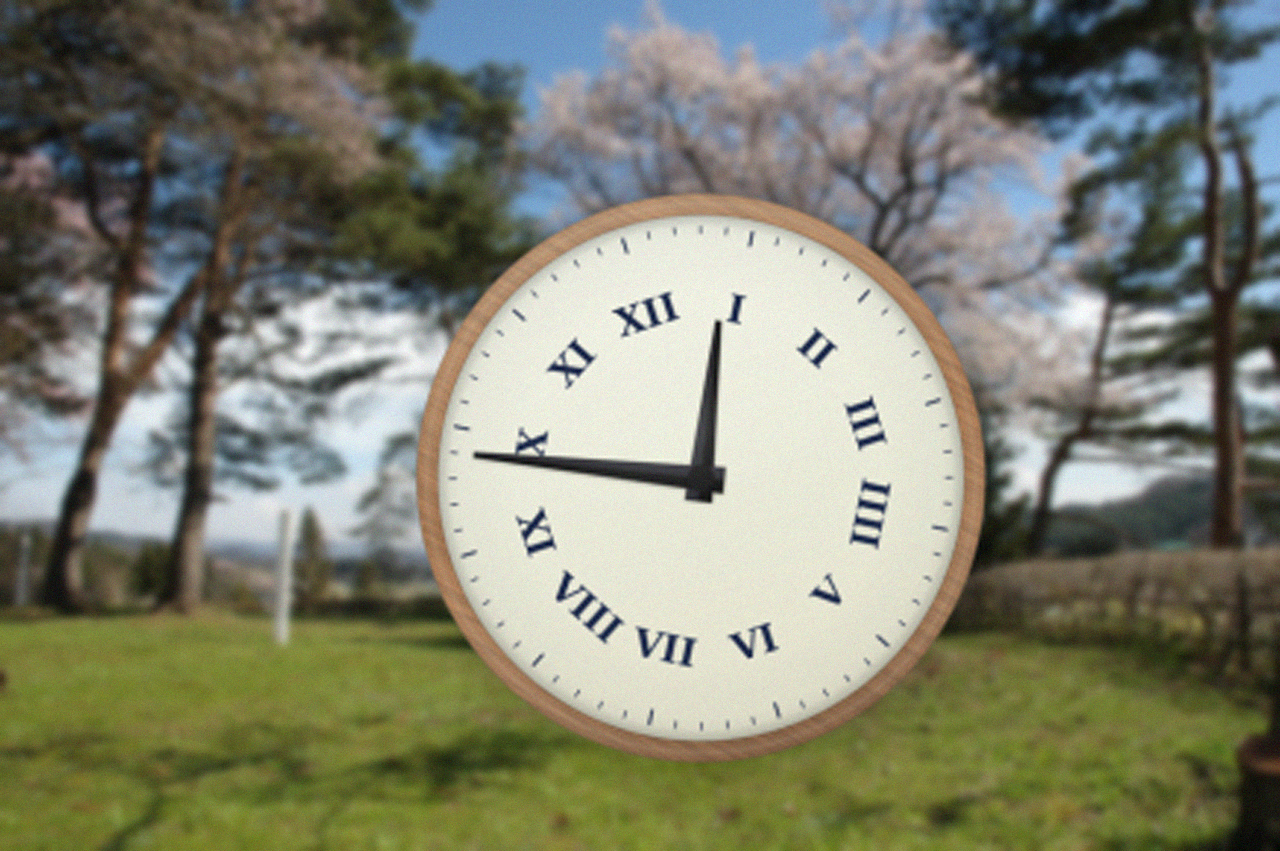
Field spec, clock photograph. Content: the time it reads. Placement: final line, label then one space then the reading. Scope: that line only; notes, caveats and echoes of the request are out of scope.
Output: 12:49
